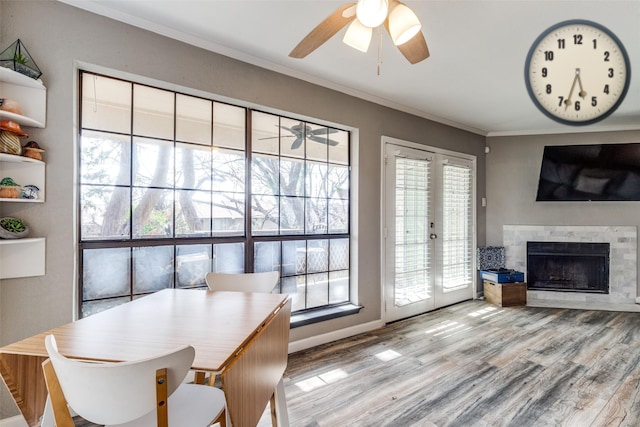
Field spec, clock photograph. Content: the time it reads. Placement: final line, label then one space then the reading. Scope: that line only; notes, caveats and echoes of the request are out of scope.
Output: 5:33
